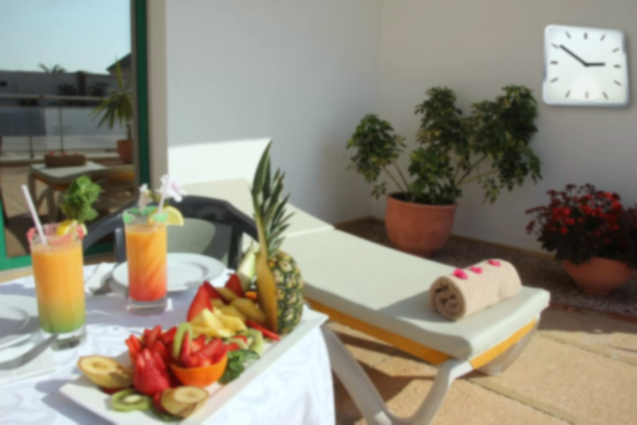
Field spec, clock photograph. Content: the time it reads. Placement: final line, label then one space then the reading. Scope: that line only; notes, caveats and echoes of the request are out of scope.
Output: 2:51
